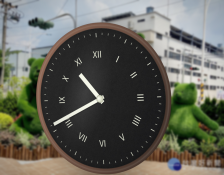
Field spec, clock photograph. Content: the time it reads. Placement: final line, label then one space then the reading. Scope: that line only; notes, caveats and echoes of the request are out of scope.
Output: 10:41
